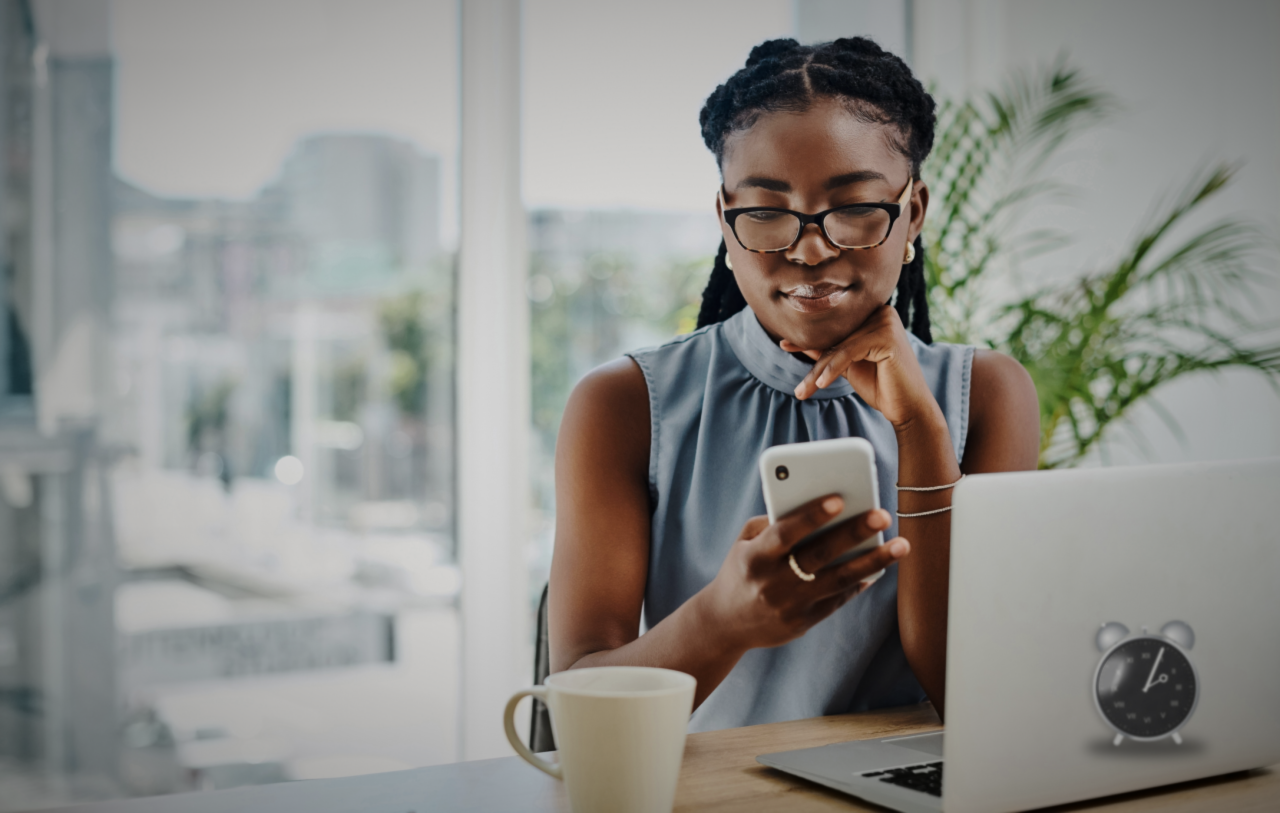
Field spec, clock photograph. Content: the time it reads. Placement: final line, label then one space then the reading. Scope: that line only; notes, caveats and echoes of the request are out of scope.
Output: 2:04
